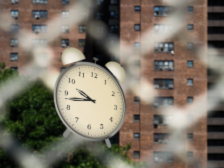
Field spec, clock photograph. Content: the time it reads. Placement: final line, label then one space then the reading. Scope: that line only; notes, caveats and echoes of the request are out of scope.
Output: 9:43
